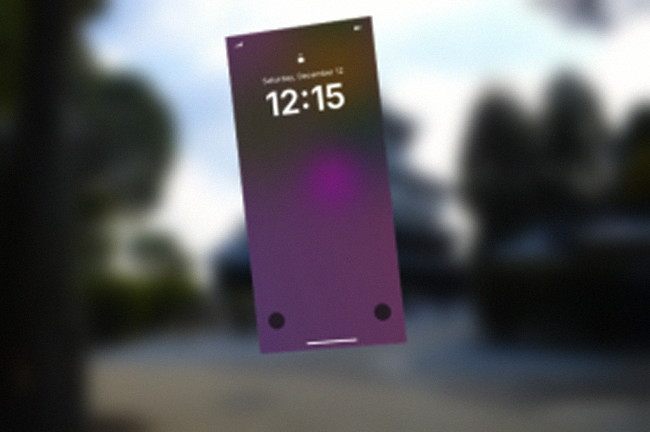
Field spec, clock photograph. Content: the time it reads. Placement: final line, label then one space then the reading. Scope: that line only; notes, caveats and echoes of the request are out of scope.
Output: 12:15
